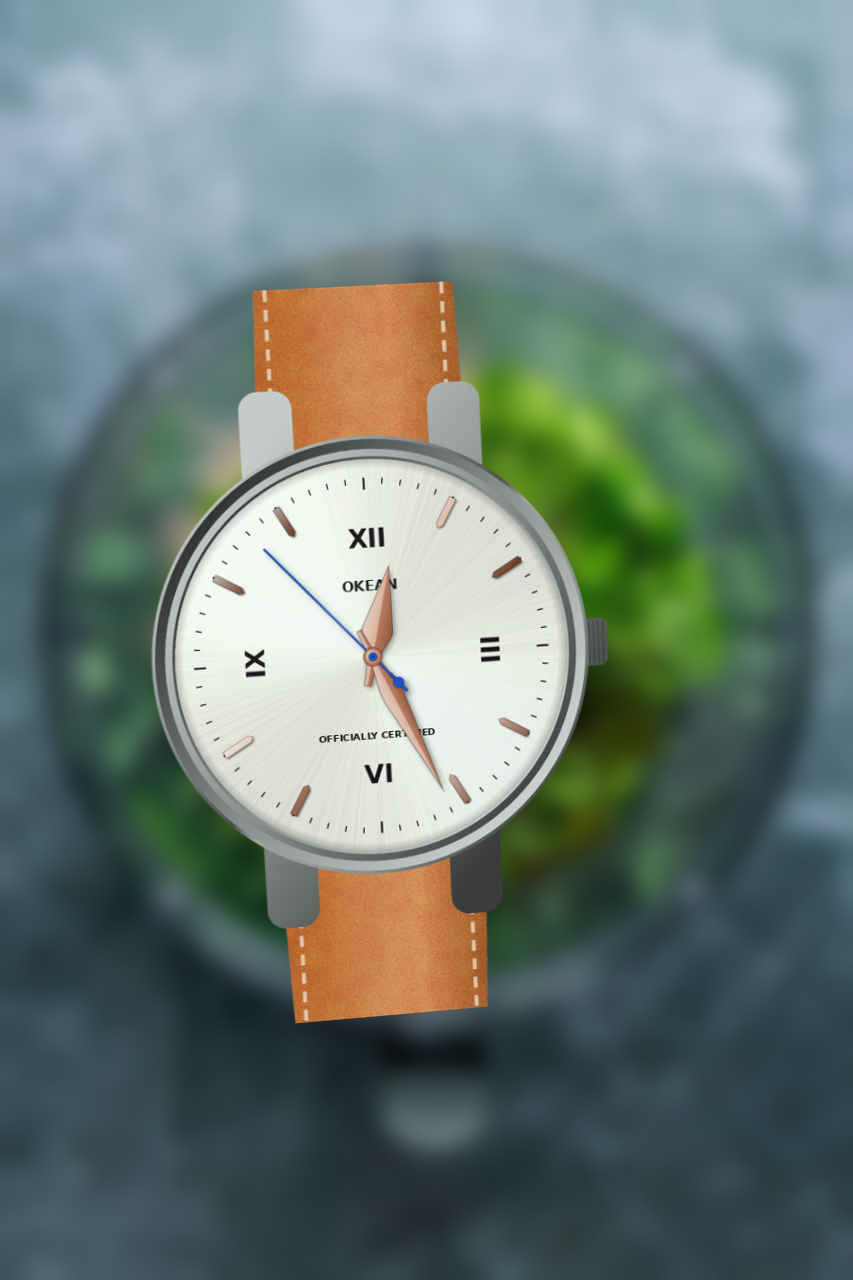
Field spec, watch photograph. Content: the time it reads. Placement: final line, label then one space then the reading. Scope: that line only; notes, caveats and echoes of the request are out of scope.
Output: 12:25:53
